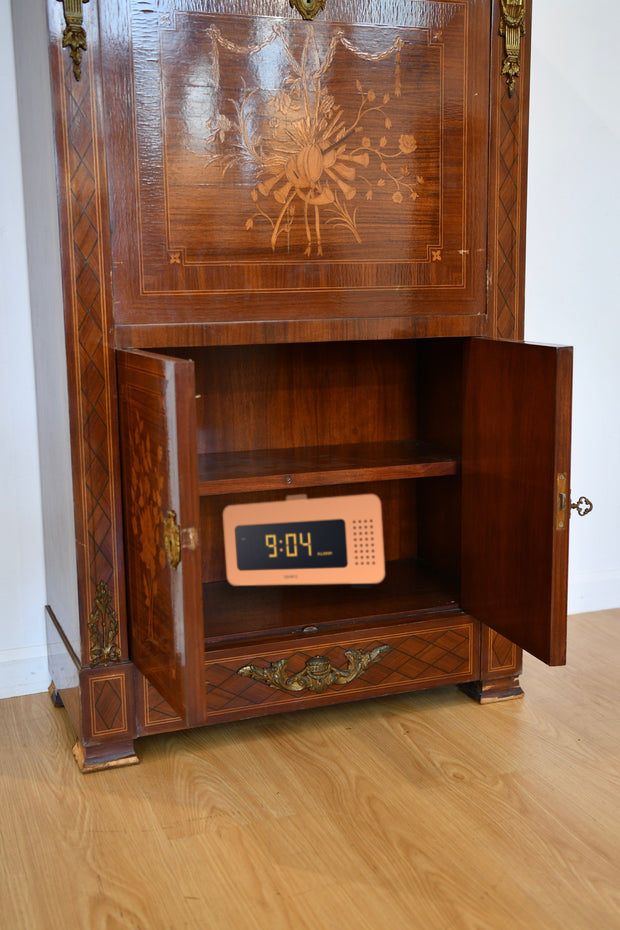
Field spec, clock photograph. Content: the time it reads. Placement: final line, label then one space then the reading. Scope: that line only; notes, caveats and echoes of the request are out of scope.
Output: 9:04
